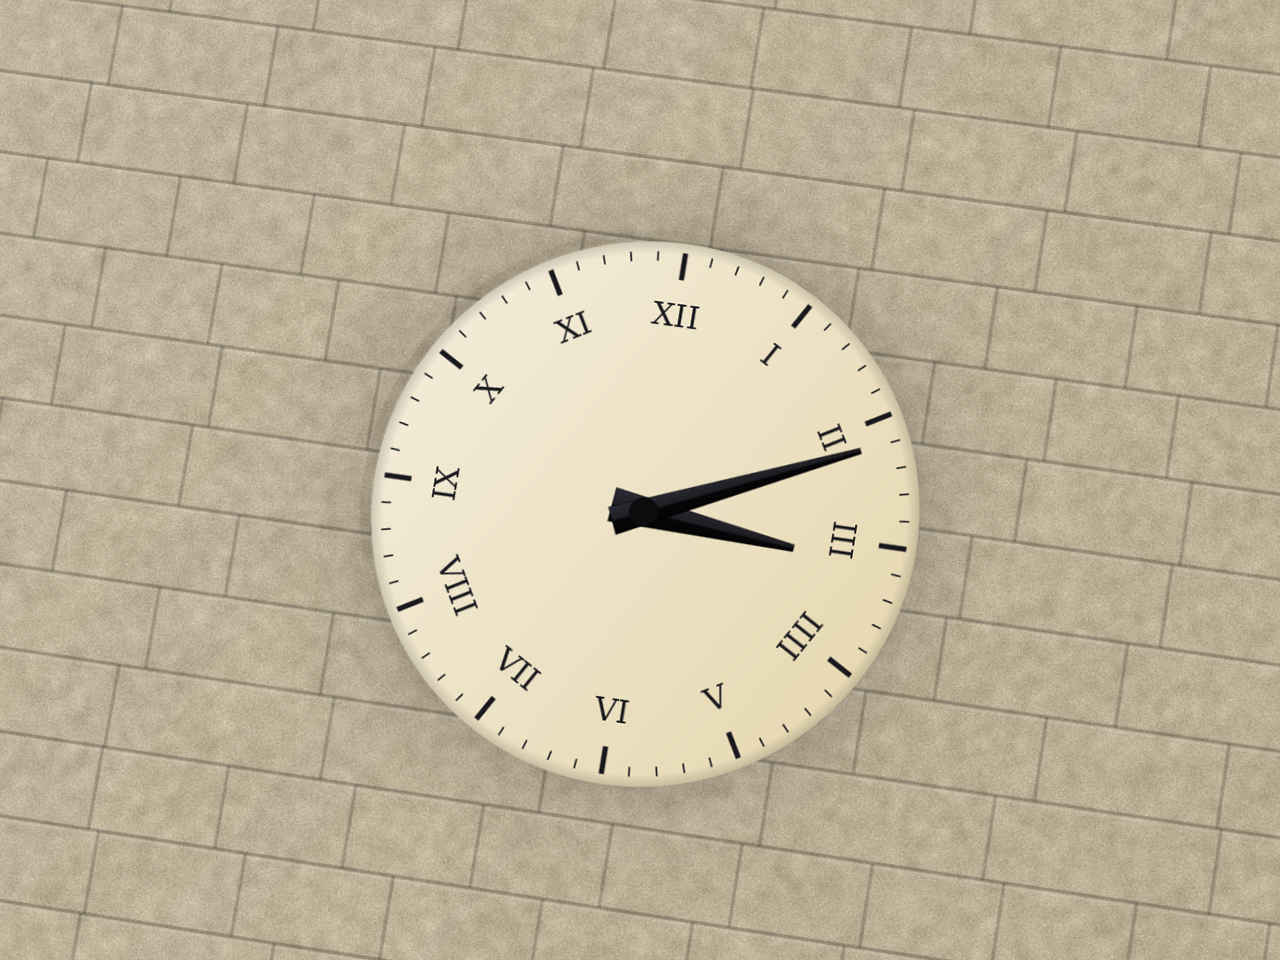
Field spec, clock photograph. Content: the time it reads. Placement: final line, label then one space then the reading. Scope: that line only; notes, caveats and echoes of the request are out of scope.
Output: 3:11
